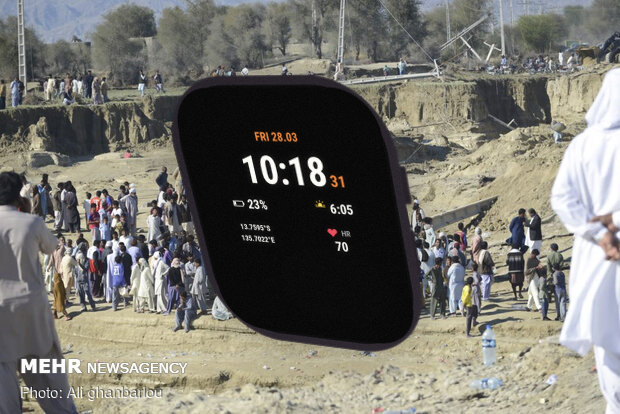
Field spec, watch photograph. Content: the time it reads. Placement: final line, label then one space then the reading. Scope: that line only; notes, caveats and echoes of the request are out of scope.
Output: 10:18:31
